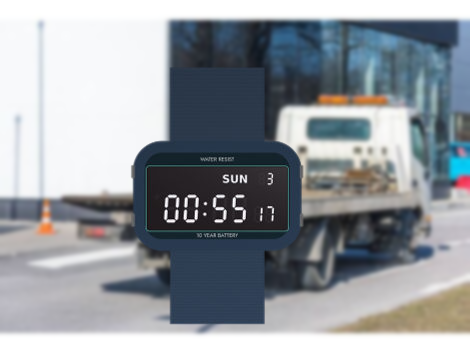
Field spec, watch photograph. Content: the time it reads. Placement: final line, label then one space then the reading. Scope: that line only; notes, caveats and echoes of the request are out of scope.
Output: 0:55:17
